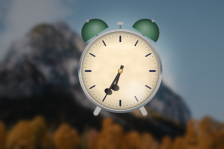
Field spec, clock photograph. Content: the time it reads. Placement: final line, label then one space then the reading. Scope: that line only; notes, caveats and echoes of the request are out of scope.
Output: 6:35
